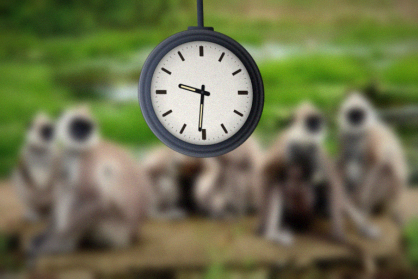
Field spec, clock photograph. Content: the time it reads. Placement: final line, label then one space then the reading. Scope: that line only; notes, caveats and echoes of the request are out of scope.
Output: 9:31
